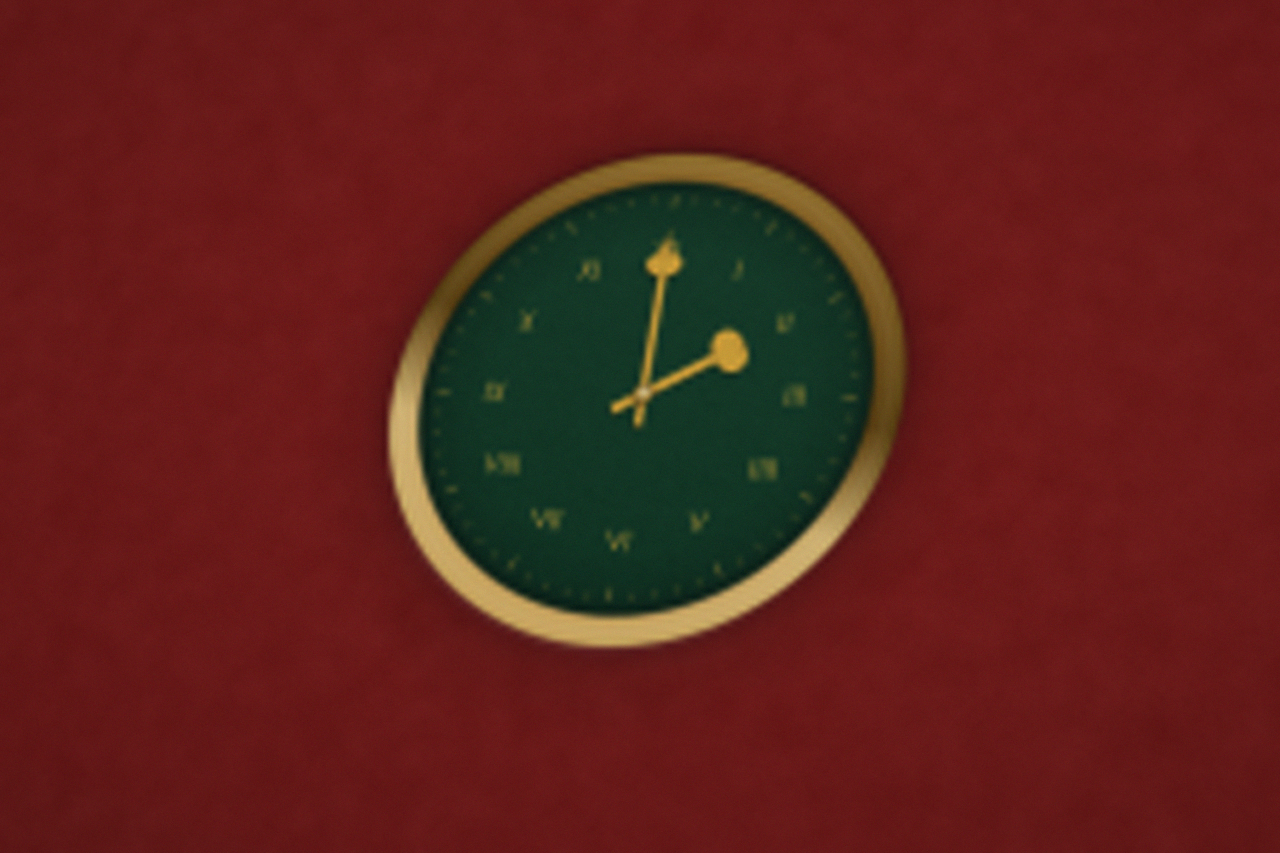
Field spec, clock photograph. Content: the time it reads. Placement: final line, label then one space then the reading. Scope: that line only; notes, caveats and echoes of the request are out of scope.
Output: 2:00
